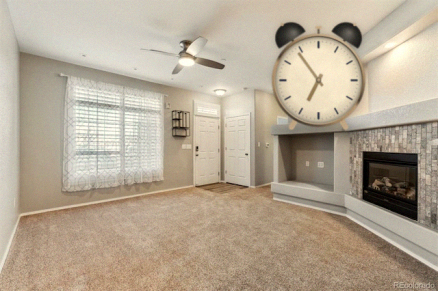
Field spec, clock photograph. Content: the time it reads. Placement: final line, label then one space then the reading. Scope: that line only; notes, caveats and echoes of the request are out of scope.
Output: 6:54
